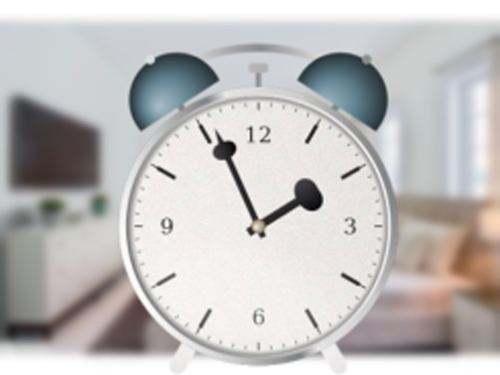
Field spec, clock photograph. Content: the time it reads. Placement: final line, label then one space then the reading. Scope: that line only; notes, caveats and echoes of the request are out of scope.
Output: 1:56
